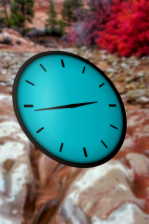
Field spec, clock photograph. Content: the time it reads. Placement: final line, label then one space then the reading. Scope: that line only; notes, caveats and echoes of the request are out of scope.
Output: 2:44
